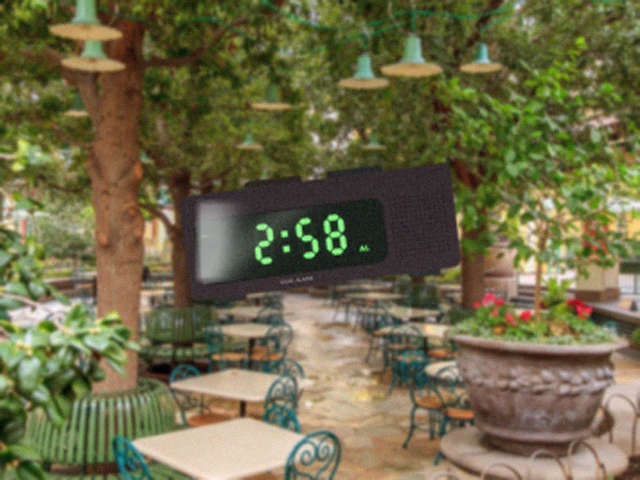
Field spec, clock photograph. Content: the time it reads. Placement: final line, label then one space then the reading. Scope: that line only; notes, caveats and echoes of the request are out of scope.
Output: 2:58
